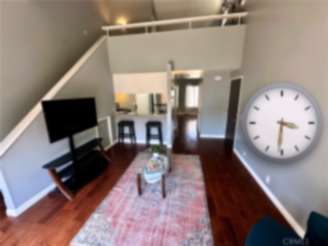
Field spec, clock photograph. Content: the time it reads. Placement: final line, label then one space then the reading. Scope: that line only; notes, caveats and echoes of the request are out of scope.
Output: 3:31
